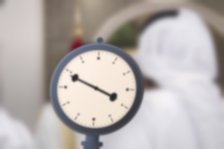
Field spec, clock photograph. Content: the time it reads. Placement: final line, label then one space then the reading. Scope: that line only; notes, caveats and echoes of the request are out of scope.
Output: 3:49
